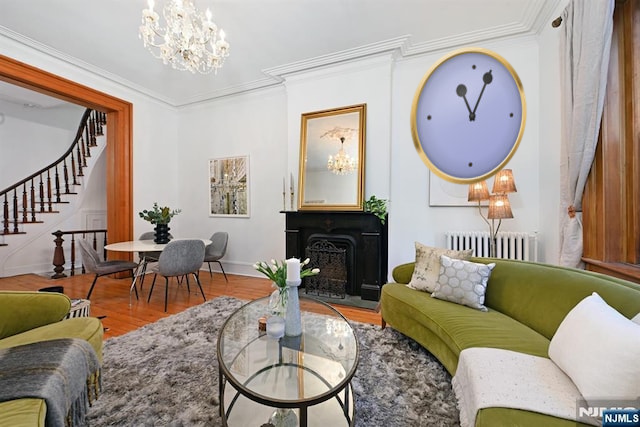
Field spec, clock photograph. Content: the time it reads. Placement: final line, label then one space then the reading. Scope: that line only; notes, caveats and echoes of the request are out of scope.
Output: 11:04
